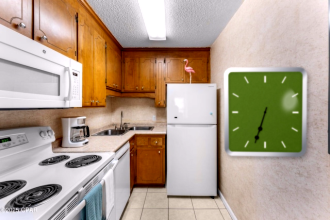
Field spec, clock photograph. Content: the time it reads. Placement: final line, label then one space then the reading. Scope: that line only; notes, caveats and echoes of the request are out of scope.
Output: 6:33
